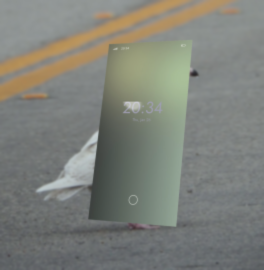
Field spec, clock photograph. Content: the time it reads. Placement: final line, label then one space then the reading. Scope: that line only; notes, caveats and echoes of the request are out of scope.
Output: 20:34
